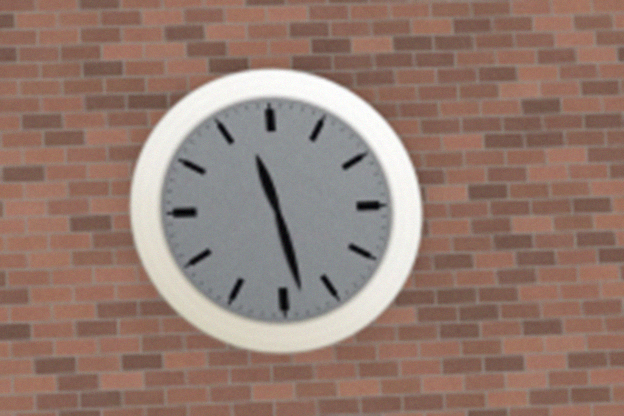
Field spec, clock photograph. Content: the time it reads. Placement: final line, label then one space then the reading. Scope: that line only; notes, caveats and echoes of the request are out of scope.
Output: 11:28
